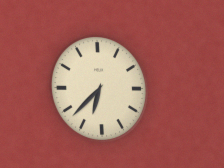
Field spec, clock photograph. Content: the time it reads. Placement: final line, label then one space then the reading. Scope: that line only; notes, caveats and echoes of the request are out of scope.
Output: 6:38
